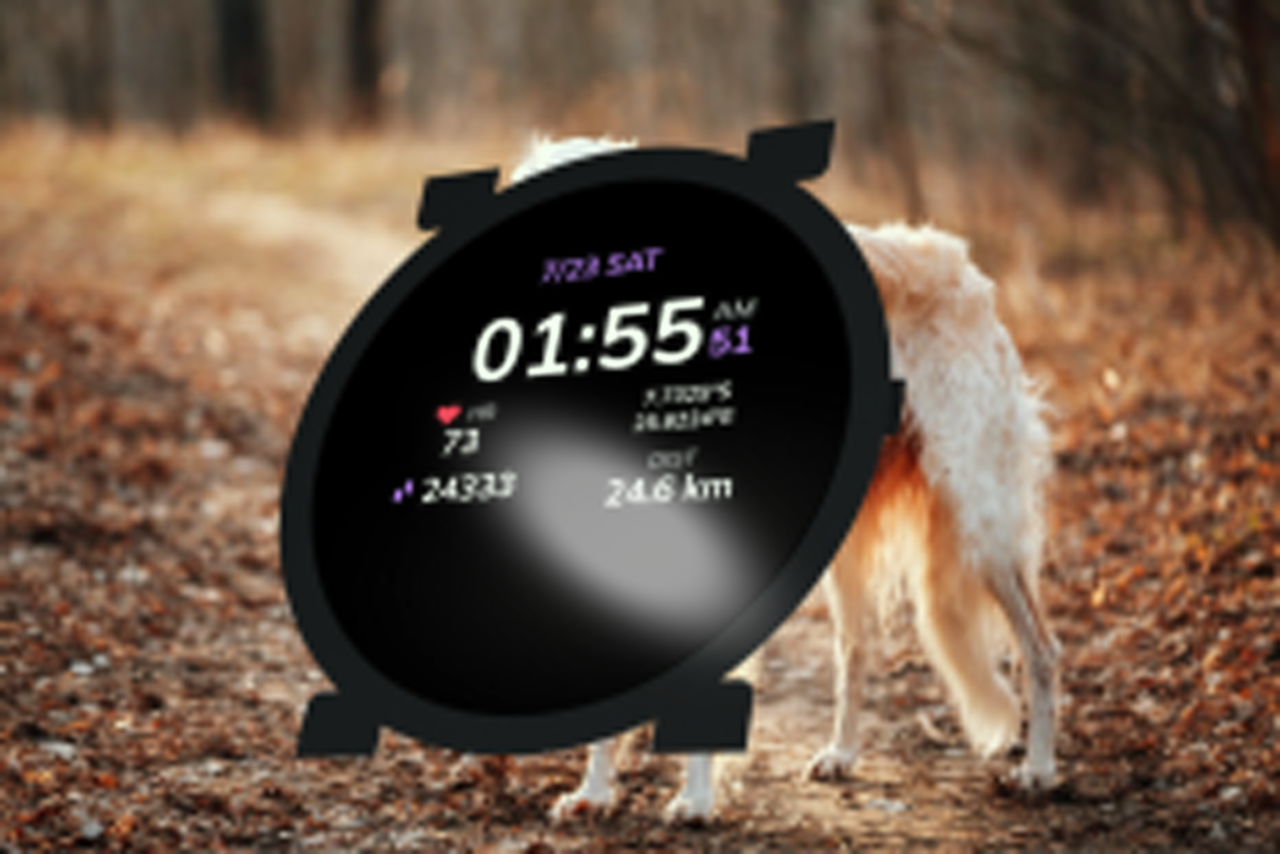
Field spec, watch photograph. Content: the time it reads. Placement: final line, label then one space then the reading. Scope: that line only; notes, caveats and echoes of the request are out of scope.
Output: 1:55
